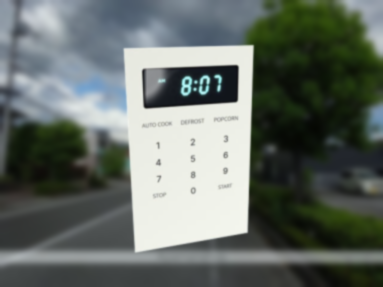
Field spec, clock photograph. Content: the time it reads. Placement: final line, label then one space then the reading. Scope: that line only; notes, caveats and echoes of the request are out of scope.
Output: 8:07
